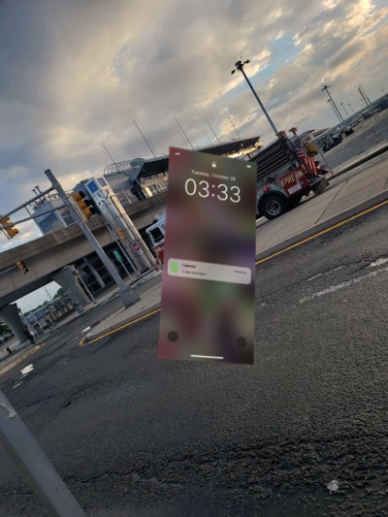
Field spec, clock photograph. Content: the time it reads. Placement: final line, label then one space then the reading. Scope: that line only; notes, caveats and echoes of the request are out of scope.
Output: 3:33
